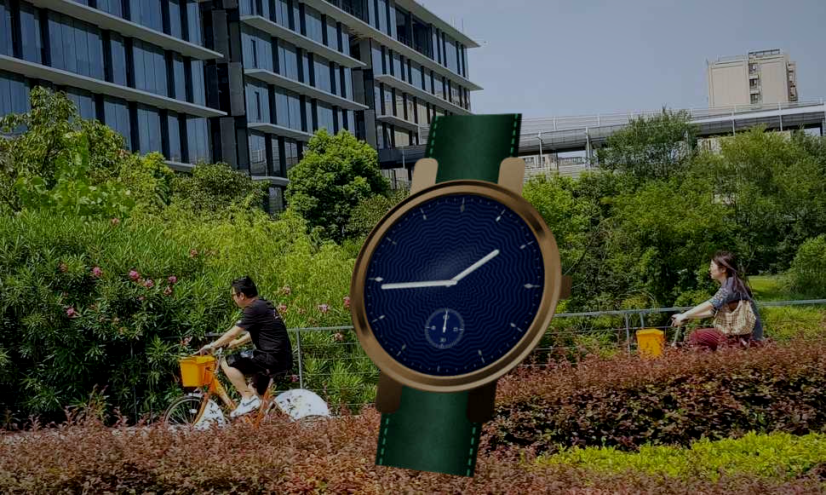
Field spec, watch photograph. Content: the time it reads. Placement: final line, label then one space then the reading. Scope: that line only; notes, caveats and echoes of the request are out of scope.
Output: 1:44
